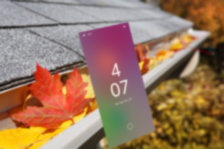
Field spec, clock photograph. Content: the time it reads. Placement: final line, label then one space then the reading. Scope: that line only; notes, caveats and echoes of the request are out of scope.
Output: 4:07
